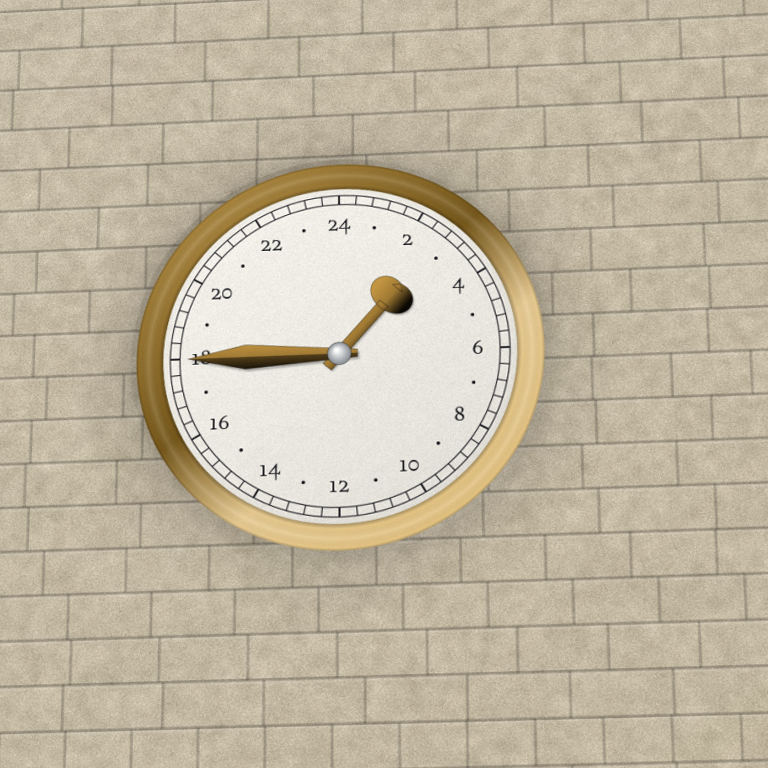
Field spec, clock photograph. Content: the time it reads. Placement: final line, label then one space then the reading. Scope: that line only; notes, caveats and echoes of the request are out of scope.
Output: 2:45
